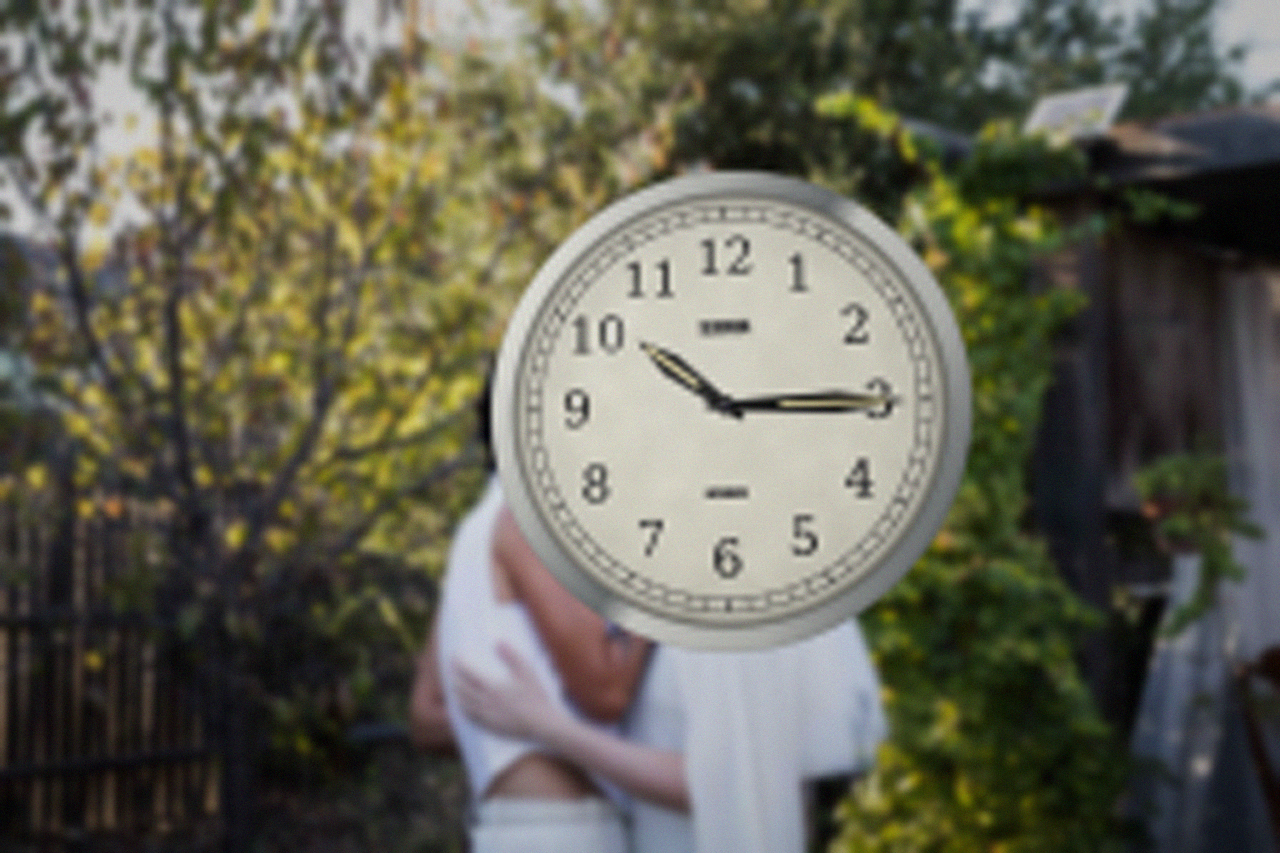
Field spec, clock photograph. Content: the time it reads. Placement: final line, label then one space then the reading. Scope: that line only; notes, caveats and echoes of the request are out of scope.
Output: 10:15
